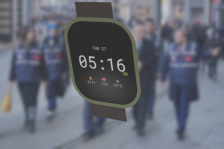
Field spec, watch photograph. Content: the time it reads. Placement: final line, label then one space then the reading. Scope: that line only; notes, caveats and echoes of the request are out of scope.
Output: 5:16
